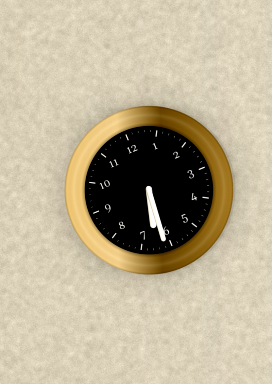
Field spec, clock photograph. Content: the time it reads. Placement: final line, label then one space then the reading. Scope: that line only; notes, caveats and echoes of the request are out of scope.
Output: 6:31
